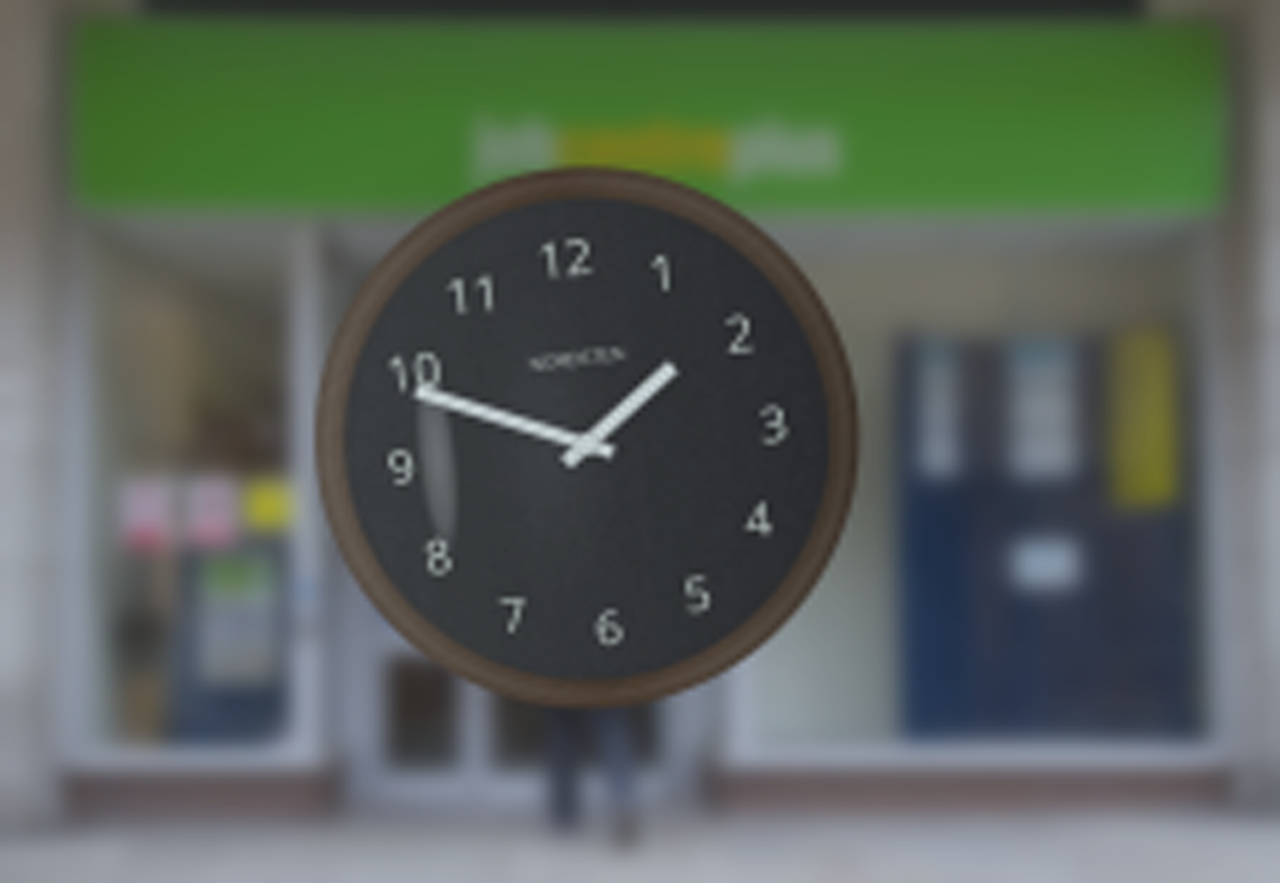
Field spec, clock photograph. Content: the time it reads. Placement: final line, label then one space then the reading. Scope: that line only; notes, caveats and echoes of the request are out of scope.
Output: 1:49
